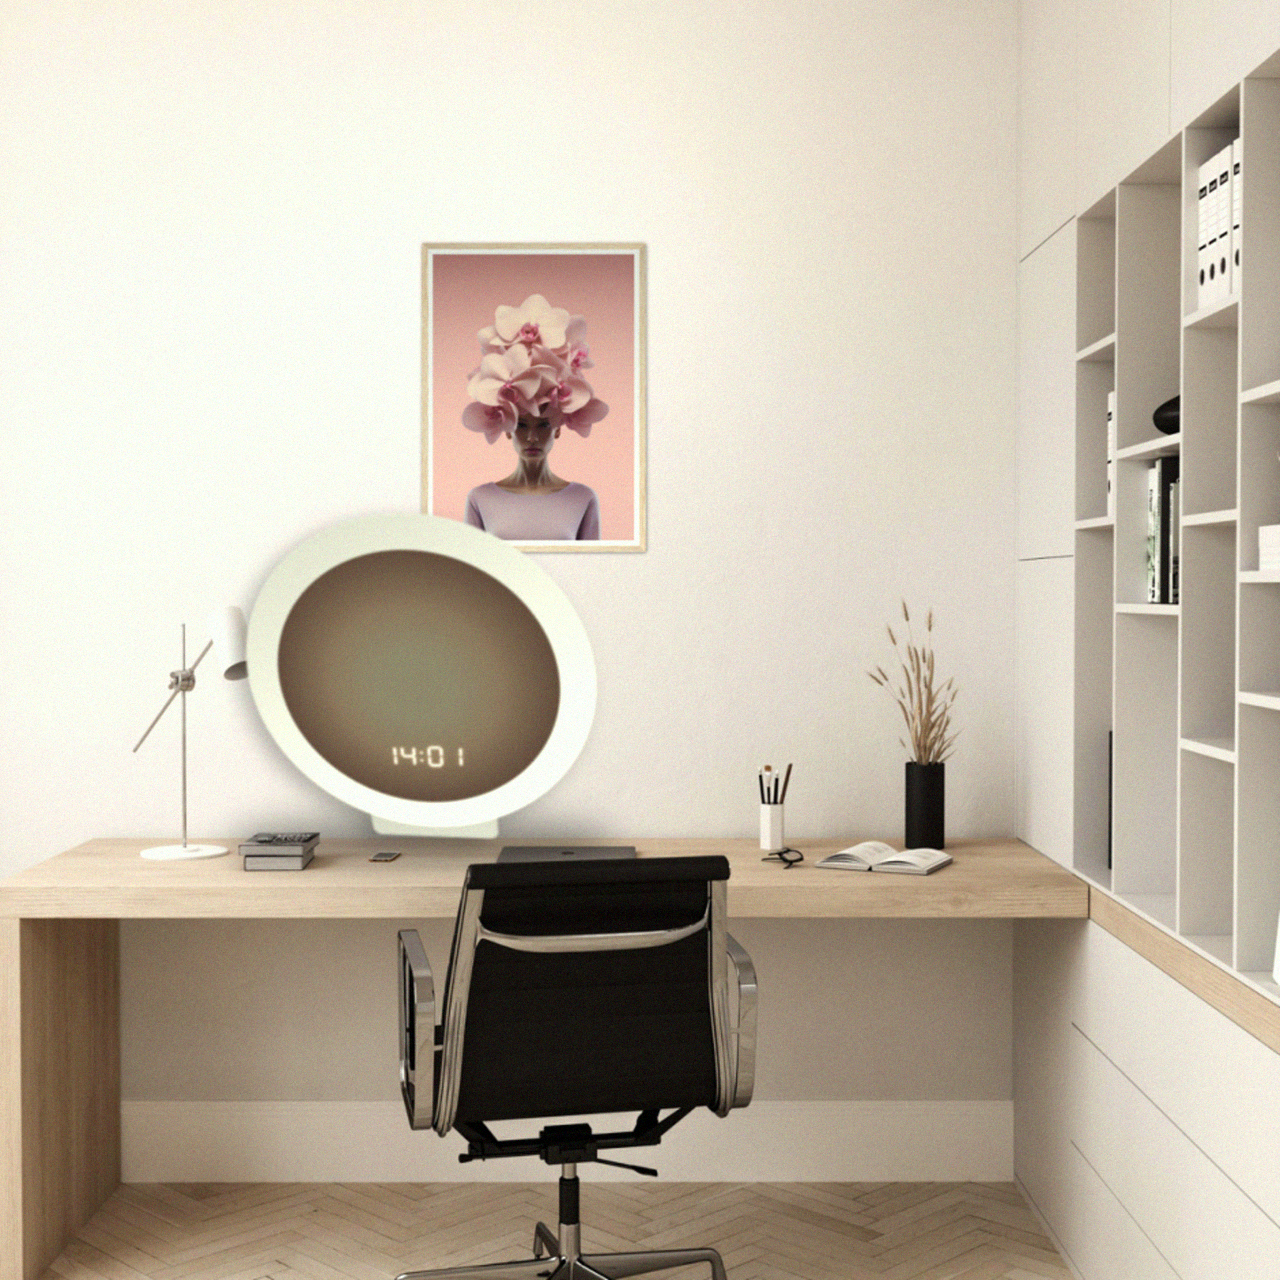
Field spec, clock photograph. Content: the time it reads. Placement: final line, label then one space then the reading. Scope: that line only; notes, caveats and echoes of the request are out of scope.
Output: 14:01
